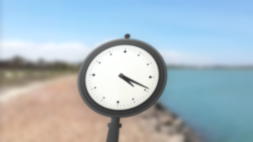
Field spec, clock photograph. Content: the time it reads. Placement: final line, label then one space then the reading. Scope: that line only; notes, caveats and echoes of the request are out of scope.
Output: 4:19
